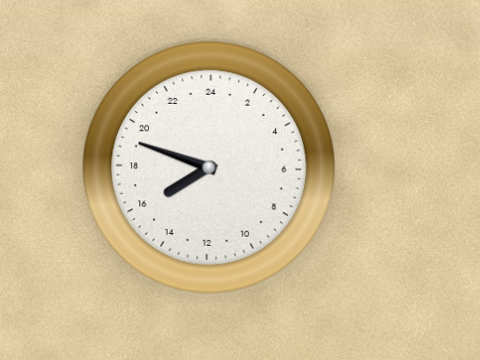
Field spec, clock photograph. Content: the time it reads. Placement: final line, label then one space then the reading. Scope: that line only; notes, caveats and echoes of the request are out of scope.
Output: 15:48
